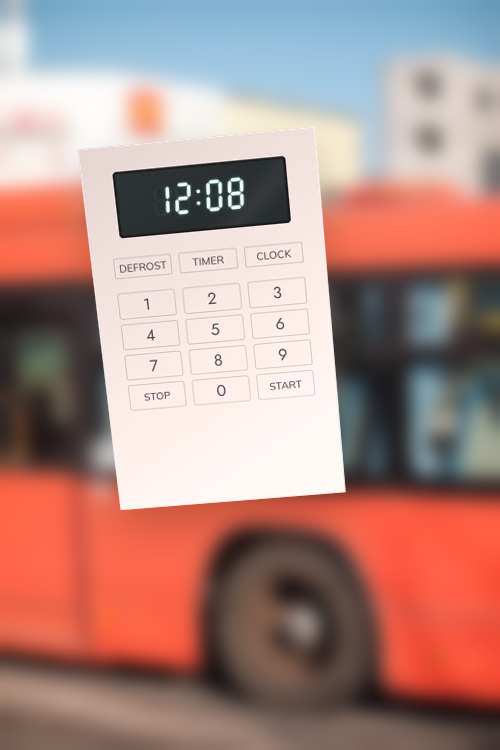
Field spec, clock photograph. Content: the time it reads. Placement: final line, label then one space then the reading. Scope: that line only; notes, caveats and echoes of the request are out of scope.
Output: 12:08
